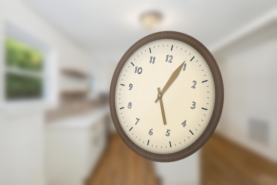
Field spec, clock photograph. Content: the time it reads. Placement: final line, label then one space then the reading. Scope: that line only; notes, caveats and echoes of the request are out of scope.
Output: 5:04
